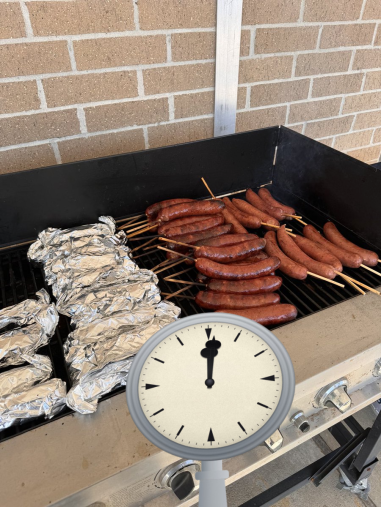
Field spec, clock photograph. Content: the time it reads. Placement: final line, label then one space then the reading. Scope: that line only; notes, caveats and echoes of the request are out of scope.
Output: 12:01
